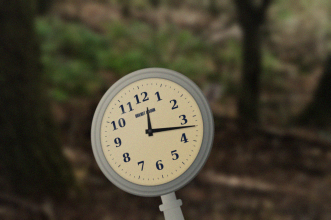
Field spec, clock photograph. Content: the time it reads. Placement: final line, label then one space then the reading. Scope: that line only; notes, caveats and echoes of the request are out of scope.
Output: 12:17
